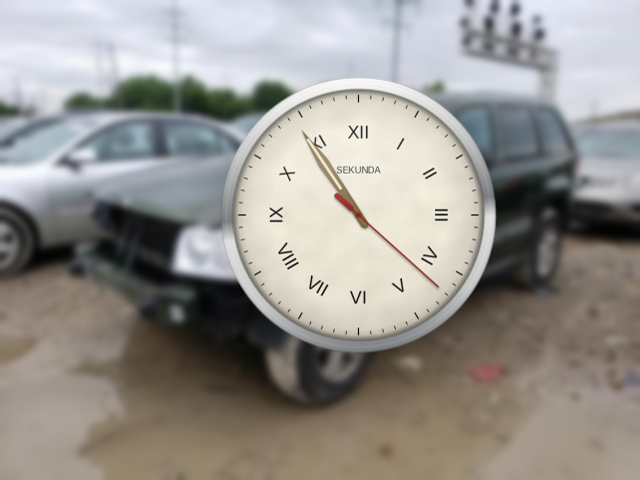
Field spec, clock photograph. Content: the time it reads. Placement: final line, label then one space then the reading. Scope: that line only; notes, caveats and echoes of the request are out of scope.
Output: 10:54:22
